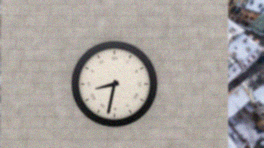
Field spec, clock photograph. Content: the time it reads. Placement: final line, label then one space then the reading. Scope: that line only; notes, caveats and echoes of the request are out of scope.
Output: 8:32
